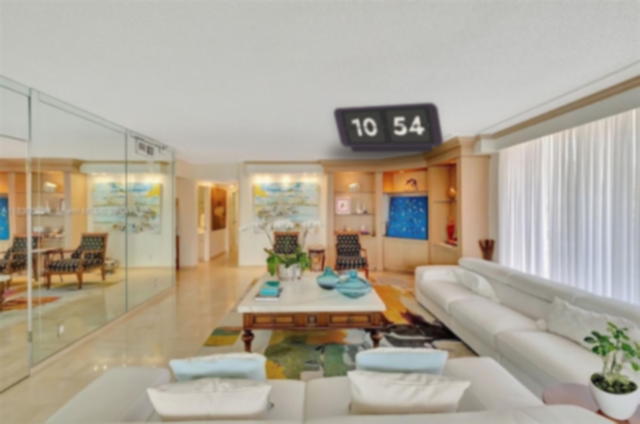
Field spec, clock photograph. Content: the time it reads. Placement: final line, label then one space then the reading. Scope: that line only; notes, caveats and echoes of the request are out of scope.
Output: 10:54
